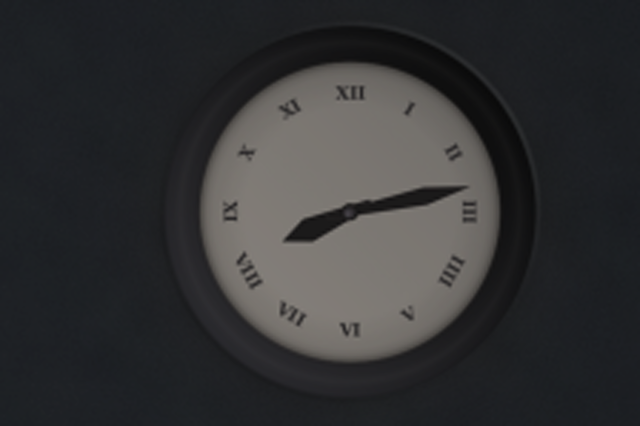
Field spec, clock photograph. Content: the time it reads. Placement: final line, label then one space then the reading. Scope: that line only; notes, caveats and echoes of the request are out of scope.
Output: 8:13
